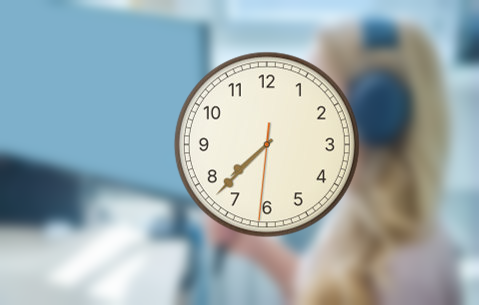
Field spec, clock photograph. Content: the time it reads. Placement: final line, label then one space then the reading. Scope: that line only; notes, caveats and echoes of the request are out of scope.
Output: 7:37:31
